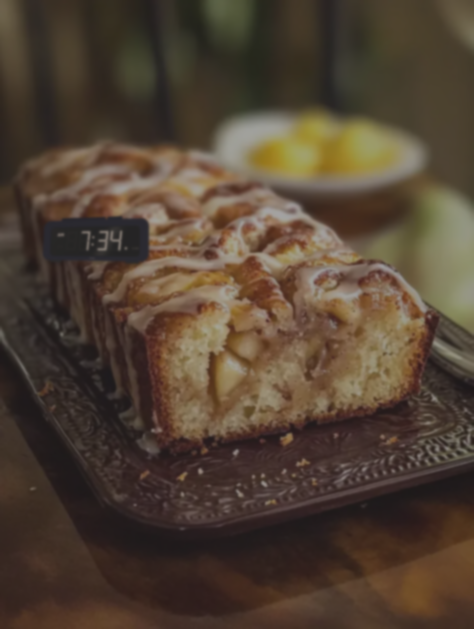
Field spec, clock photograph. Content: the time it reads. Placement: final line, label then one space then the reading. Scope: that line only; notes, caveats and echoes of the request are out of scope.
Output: 7:34
